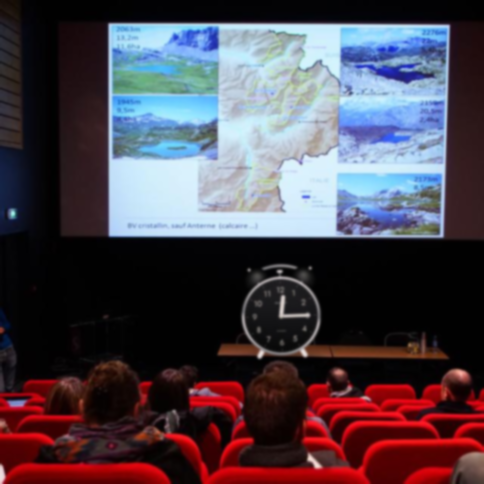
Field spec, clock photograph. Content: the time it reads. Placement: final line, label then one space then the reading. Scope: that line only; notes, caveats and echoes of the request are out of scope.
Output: 12:15
